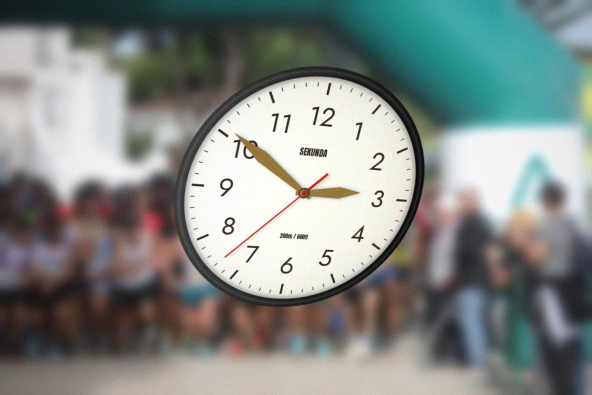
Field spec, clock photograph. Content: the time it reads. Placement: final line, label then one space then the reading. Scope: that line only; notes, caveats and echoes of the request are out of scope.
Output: 2:50:37
